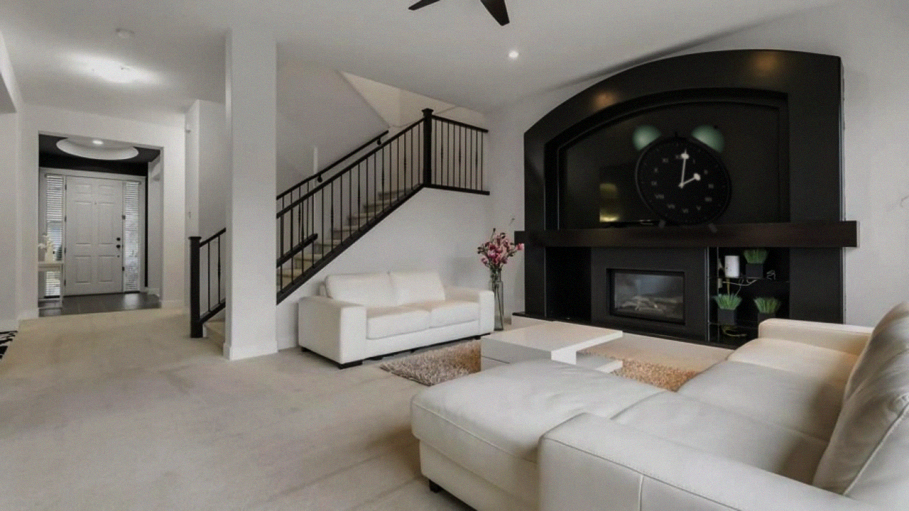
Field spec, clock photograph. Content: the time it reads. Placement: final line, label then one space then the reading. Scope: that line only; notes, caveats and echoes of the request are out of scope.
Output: 2:02
